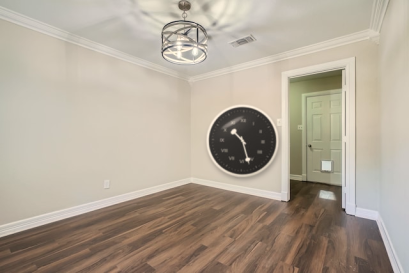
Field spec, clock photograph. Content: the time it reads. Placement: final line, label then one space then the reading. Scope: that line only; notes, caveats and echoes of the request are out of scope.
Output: 10:27
